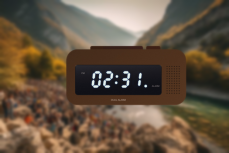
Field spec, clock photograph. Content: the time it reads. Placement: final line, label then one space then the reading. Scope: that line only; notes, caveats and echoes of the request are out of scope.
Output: 2:31
